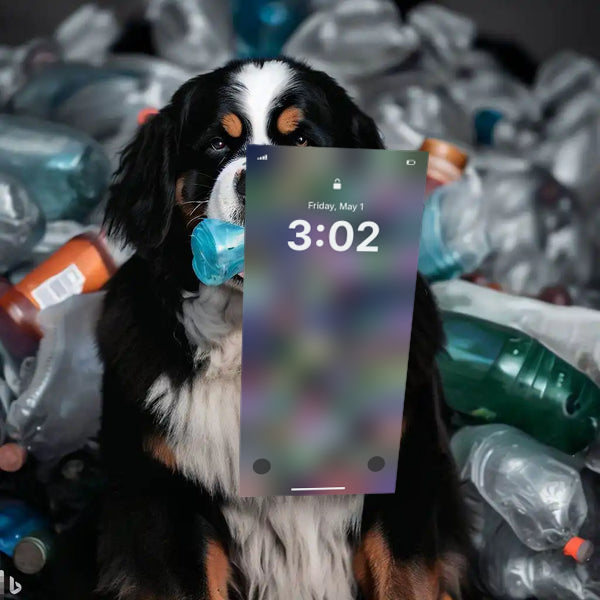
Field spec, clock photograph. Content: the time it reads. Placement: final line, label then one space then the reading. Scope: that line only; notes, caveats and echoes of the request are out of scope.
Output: 3:02
